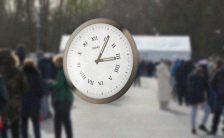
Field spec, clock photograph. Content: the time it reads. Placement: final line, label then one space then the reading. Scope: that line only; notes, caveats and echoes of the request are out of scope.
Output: 3:06
